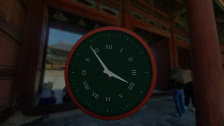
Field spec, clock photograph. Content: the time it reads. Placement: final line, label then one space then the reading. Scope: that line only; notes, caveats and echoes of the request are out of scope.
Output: 3:54
